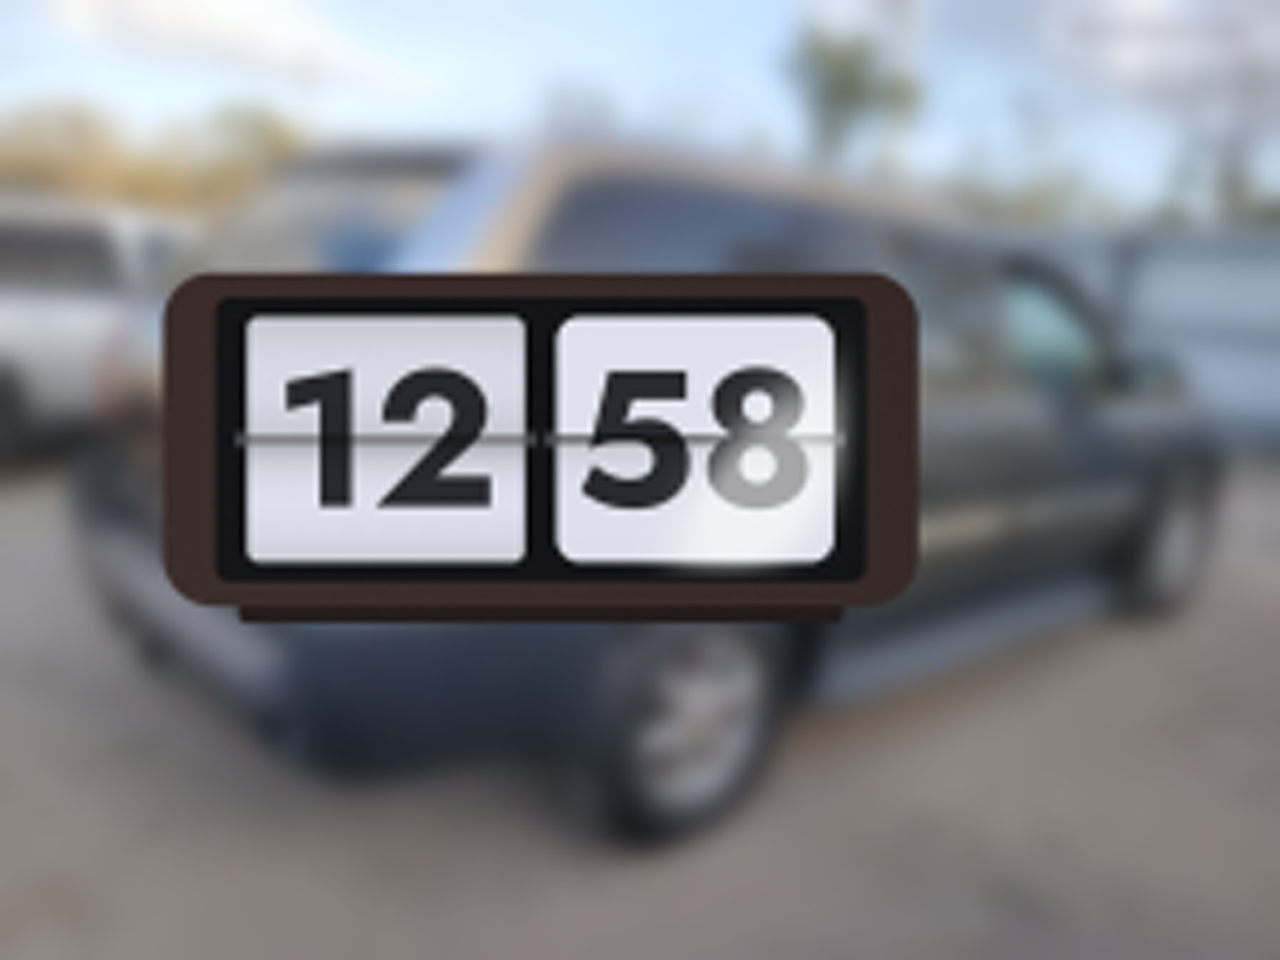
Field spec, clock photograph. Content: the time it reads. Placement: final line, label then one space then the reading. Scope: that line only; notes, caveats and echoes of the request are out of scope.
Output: 12:58
